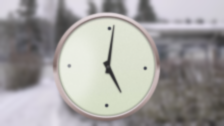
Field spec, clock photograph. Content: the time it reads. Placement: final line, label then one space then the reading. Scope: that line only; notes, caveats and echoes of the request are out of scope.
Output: 5:01
